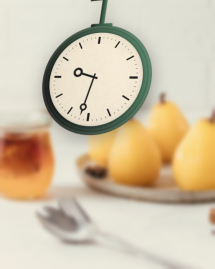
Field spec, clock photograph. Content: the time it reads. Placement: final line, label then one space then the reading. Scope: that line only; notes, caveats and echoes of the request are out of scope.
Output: 9:32
